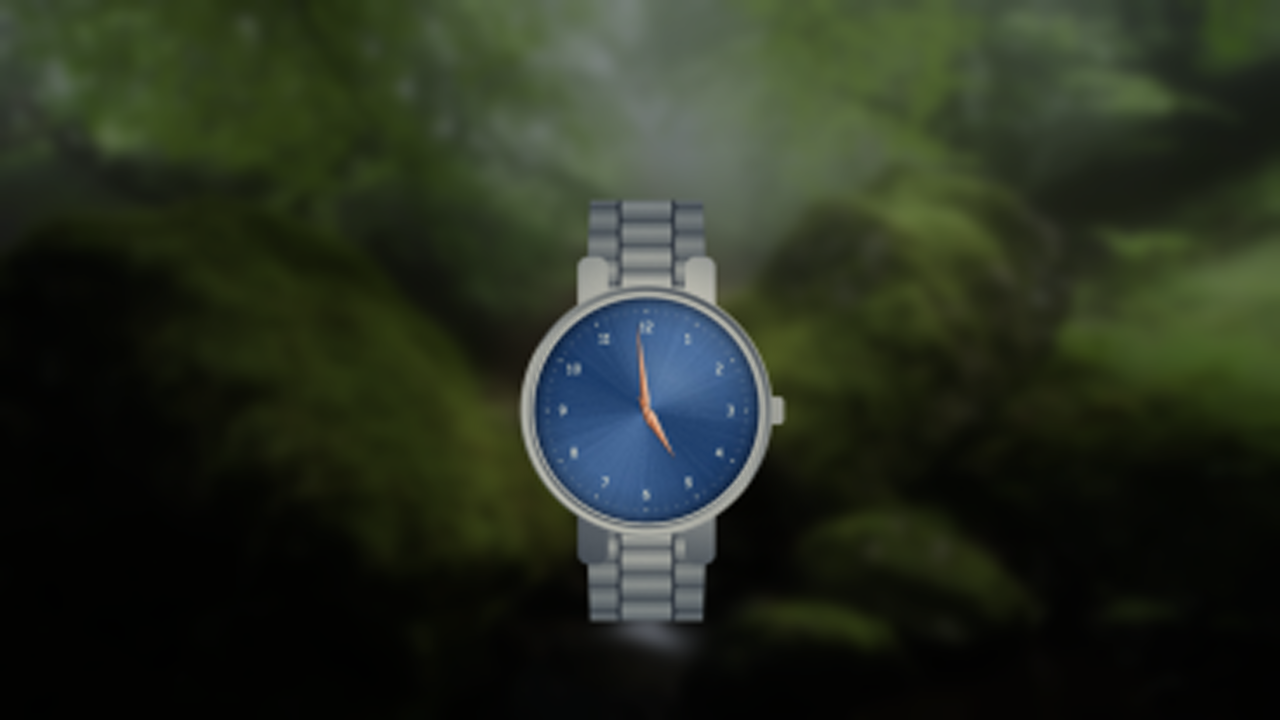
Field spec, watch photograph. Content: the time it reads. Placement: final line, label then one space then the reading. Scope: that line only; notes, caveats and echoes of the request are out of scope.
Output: 4:59
